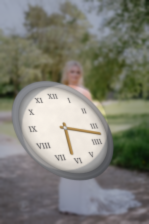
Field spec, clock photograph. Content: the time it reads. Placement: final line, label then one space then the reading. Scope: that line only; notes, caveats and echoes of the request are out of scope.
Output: 6:17
